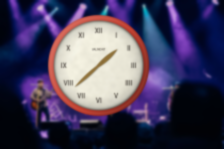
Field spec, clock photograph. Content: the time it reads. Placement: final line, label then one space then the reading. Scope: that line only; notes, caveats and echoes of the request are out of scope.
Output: 1:38
